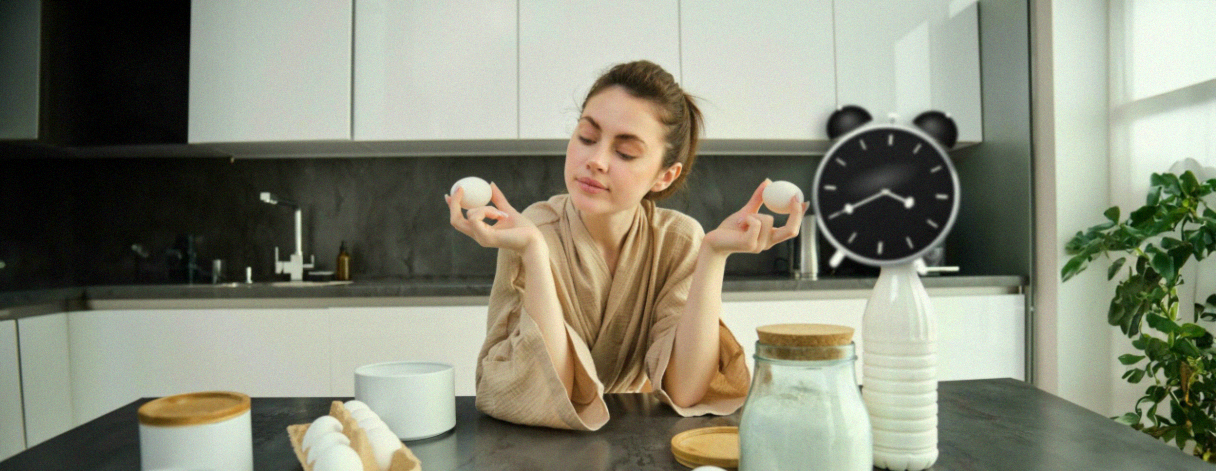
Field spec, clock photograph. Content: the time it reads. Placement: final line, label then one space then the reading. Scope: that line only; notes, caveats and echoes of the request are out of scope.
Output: 3:40
